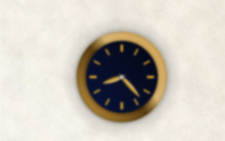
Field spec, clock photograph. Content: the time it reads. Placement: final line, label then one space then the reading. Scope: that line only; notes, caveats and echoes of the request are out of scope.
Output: 8:23
